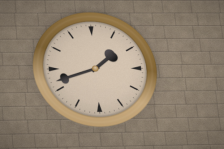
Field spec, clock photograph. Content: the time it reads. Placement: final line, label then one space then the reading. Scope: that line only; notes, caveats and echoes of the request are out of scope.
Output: 1:42
